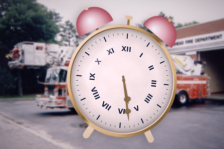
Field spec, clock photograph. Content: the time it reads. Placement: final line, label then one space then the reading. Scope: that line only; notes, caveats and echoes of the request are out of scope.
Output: 5:28
